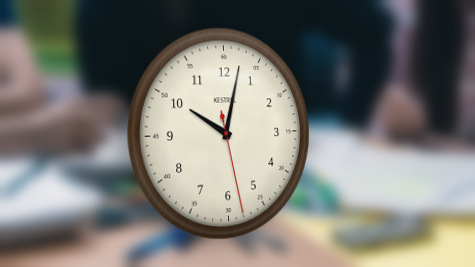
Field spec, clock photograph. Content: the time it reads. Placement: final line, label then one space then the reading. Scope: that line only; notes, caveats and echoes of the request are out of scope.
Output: 10:02:28
